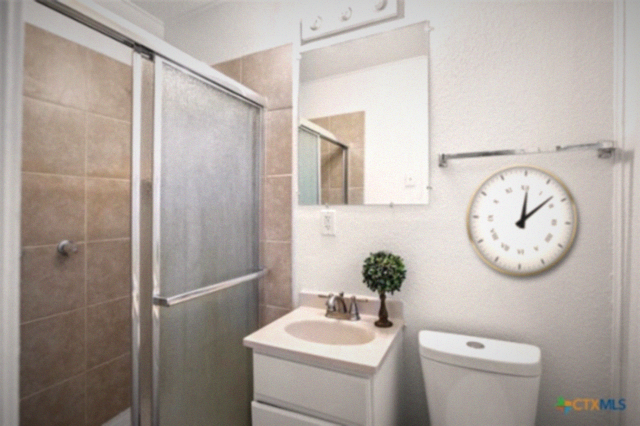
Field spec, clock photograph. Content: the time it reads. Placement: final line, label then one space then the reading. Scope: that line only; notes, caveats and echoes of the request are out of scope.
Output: 12:08
